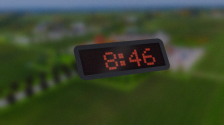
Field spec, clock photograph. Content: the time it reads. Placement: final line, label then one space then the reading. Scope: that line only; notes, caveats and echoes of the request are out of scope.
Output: 8:46
